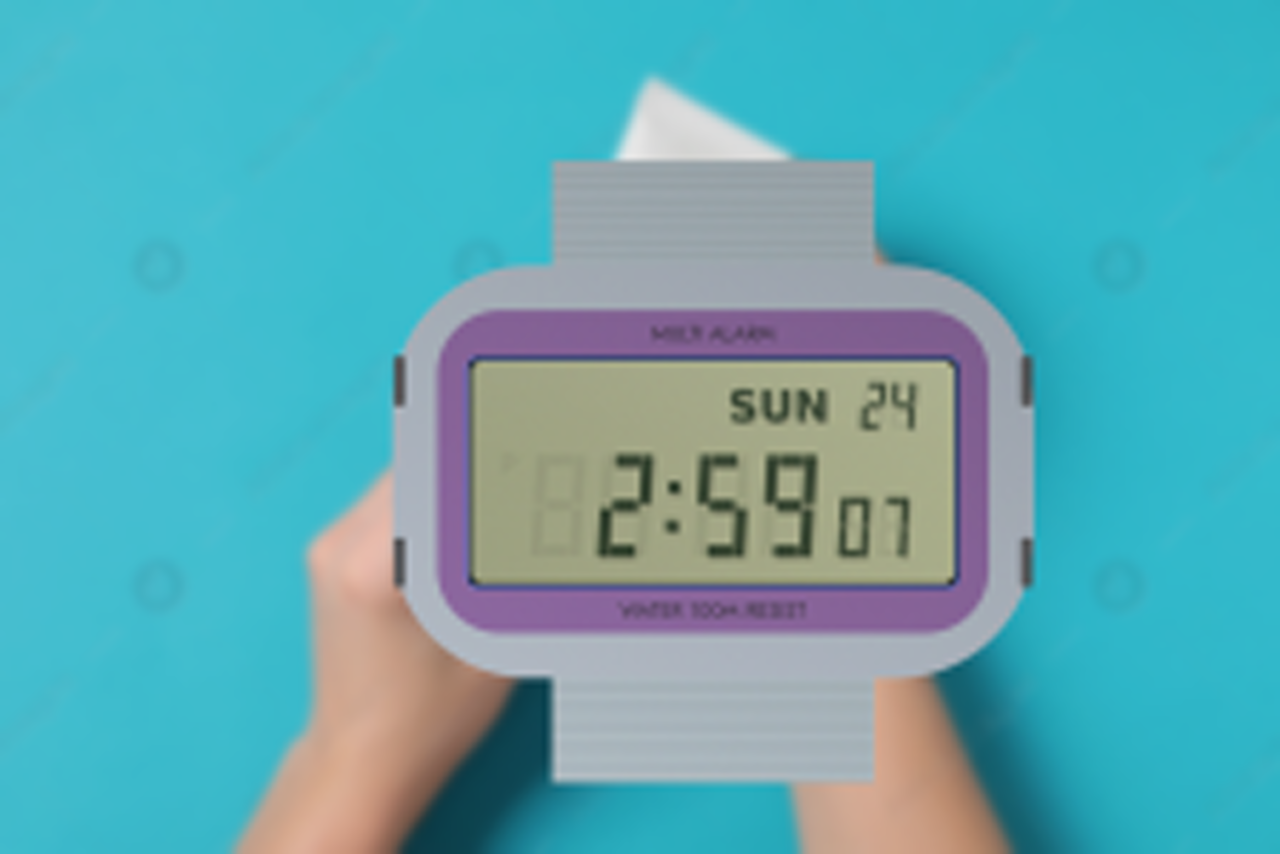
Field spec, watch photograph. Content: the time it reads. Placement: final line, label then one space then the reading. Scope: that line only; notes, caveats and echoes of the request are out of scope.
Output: 2:59:07
